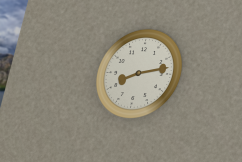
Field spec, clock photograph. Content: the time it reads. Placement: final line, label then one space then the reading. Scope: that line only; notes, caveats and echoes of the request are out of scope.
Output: 8:13
